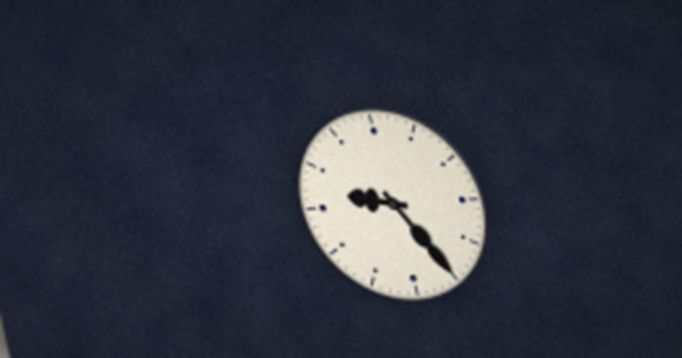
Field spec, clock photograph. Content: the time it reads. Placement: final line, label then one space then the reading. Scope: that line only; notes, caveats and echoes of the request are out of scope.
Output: 9:25
